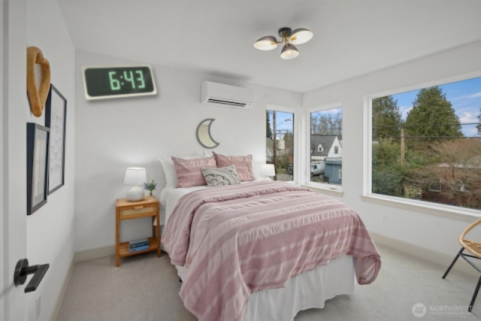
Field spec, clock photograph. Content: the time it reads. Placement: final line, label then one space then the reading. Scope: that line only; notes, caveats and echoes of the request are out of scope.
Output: 6:43
